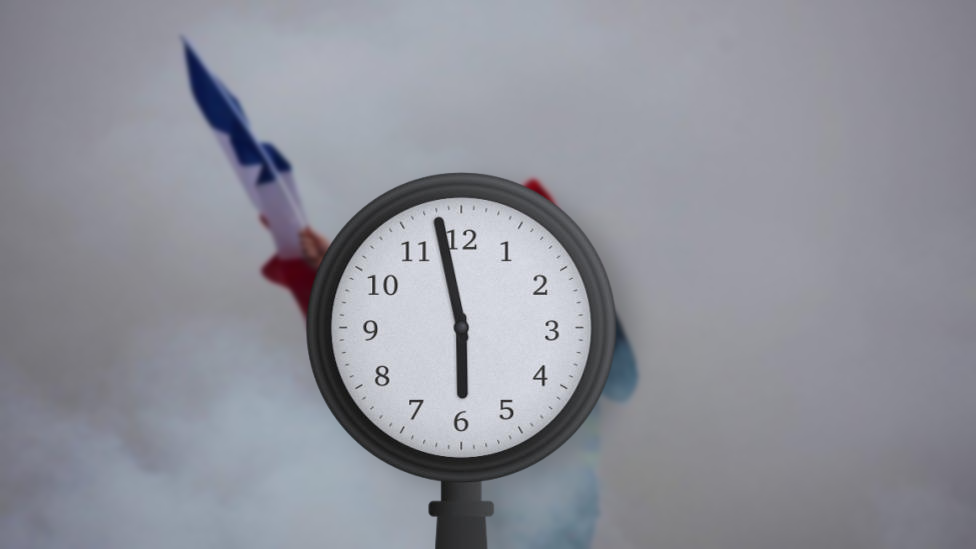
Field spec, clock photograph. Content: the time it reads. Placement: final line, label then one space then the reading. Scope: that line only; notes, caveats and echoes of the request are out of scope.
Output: 5:58
